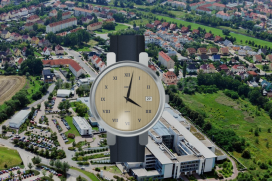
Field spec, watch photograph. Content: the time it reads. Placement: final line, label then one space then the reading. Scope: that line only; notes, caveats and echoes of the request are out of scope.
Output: 4:02
